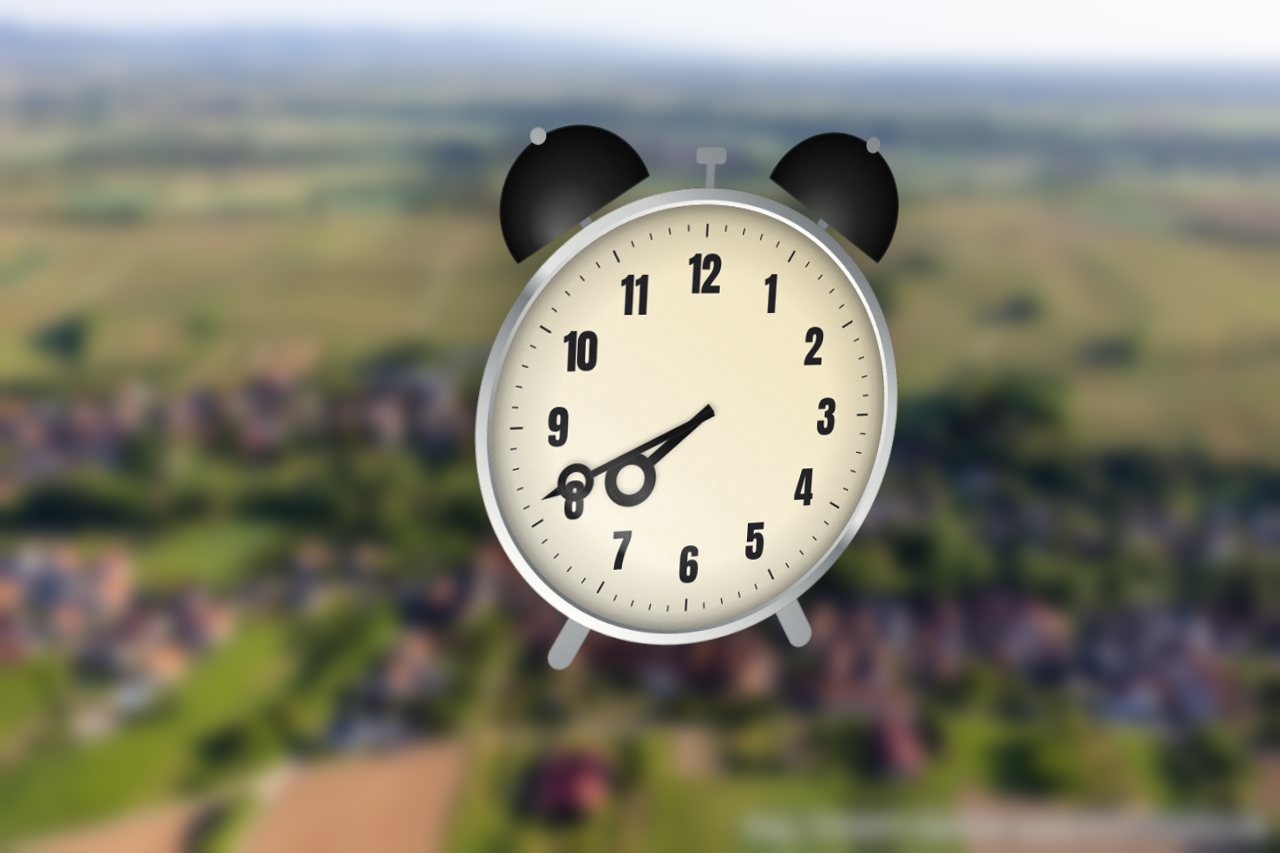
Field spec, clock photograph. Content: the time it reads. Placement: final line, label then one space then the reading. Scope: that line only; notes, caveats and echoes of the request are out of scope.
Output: 7:41
